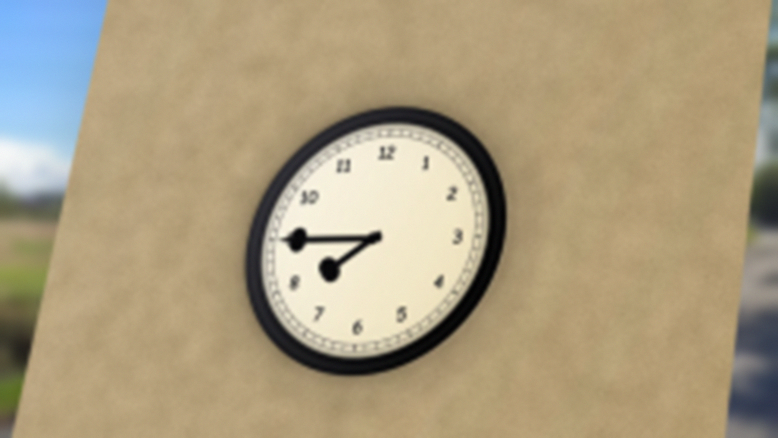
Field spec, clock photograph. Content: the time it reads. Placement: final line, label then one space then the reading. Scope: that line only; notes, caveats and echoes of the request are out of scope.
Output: 7:45
